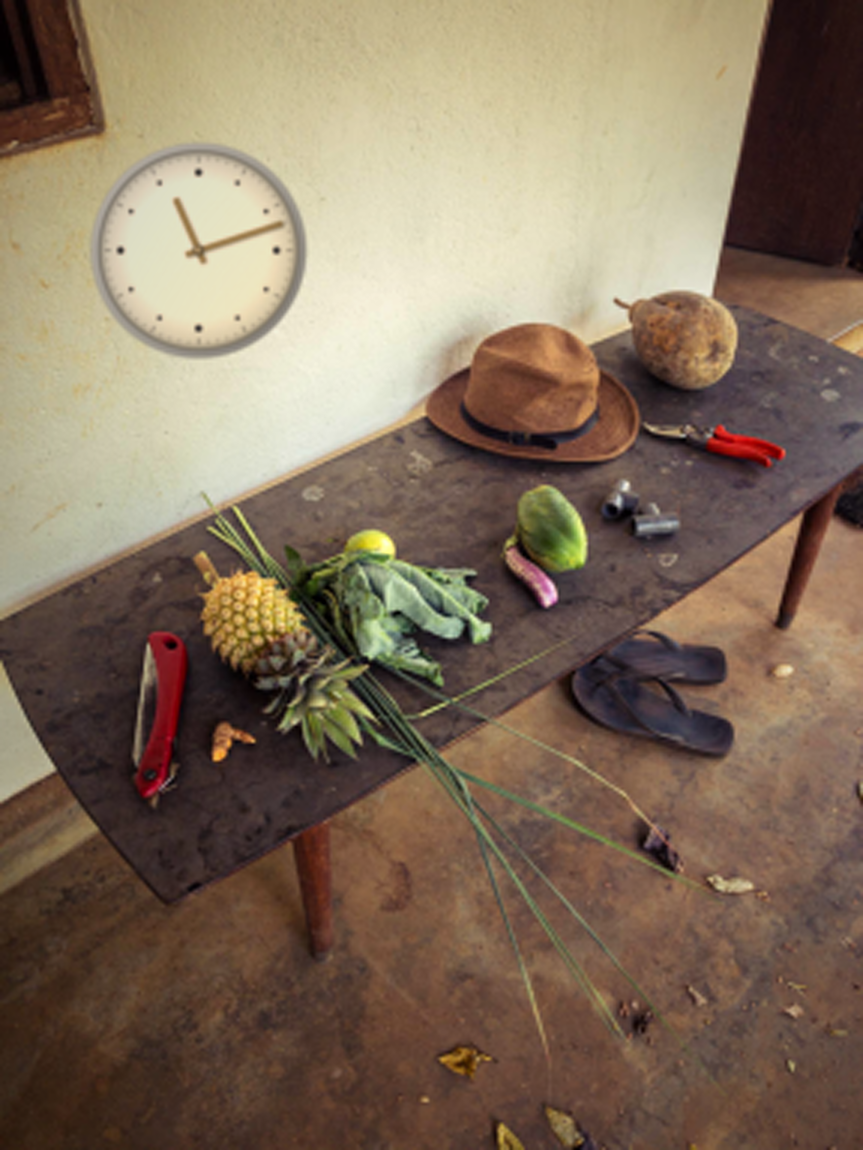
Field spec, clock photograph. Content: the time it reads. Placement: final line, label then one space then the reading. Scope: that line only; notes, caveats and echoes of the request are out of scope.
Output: 11:12
